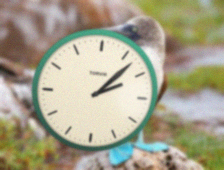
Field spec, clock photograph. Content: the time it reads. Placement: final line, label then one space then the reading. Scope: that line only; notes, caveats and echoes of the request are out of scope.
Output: 2:07
